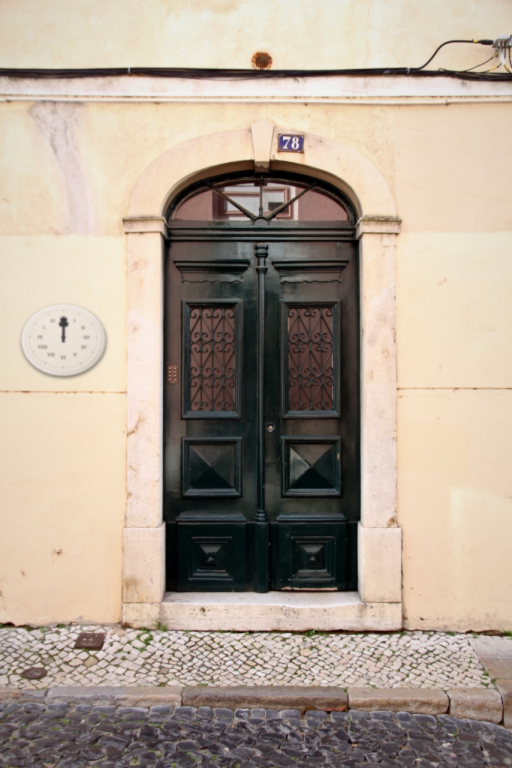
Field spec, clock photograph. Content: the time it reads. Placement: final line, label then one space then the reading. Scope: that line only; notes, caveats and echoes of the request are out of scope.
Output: 12:00
